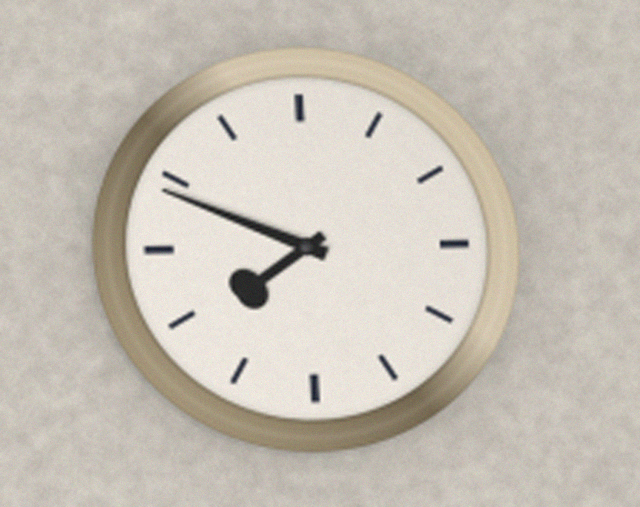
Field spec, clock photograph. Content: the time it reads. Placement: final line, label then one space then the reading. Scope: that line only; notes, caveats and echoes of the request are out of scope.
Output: 7:49
